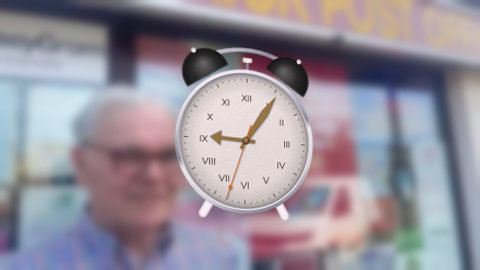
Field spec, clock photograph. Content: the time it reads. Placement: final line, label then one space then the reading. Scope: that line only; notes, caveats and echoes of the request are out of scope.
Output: 9:05:33
